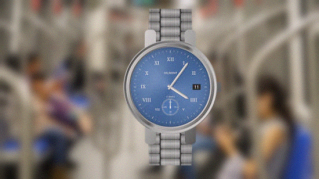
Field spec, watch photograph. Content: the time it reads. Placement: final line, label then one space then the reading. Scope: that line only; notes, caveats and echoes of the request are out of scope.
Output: 4:06
